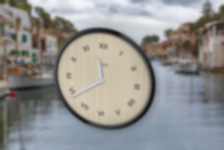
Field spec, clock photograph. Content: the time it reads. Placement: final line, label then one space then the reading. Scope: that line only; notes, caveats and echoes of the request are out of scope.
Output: 11:39
